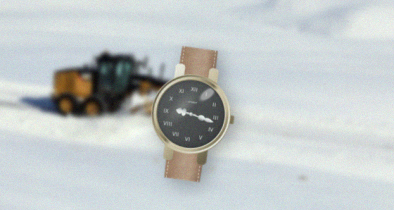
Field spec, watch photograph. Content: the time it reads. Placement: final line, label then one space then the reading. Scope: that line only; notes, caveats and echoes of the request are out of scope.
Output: 9:17
